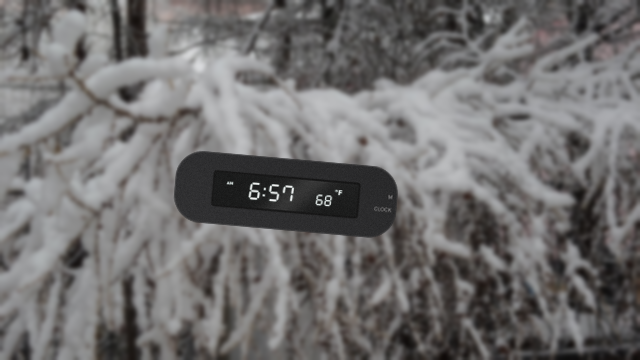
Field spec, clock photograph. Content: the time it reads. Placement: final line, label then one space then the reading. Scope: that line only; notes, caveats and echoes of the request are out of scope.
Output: 6:57
